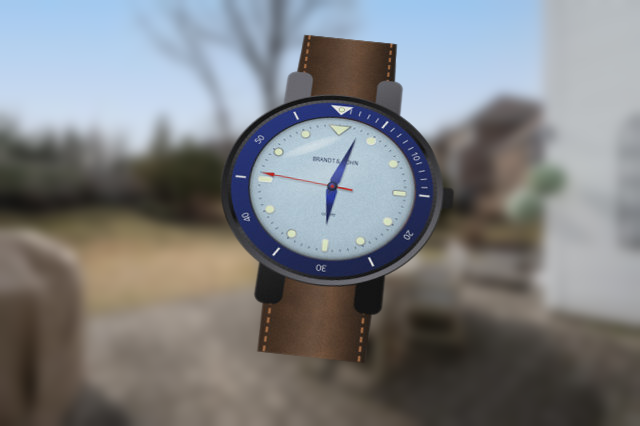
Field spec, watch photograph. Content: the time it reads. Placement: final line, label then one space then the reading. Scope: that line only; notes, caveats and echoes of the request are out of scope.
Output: 6:02:46
